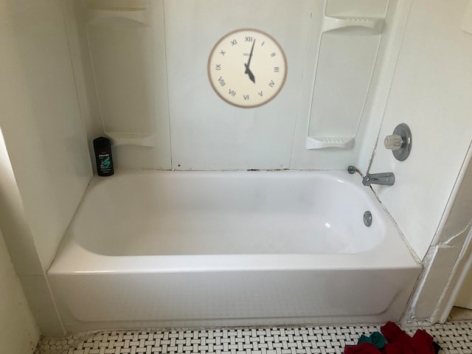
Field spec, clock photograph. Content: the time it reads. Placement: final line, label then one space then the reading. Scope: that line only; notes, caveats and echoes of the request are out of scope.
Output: 5:02
